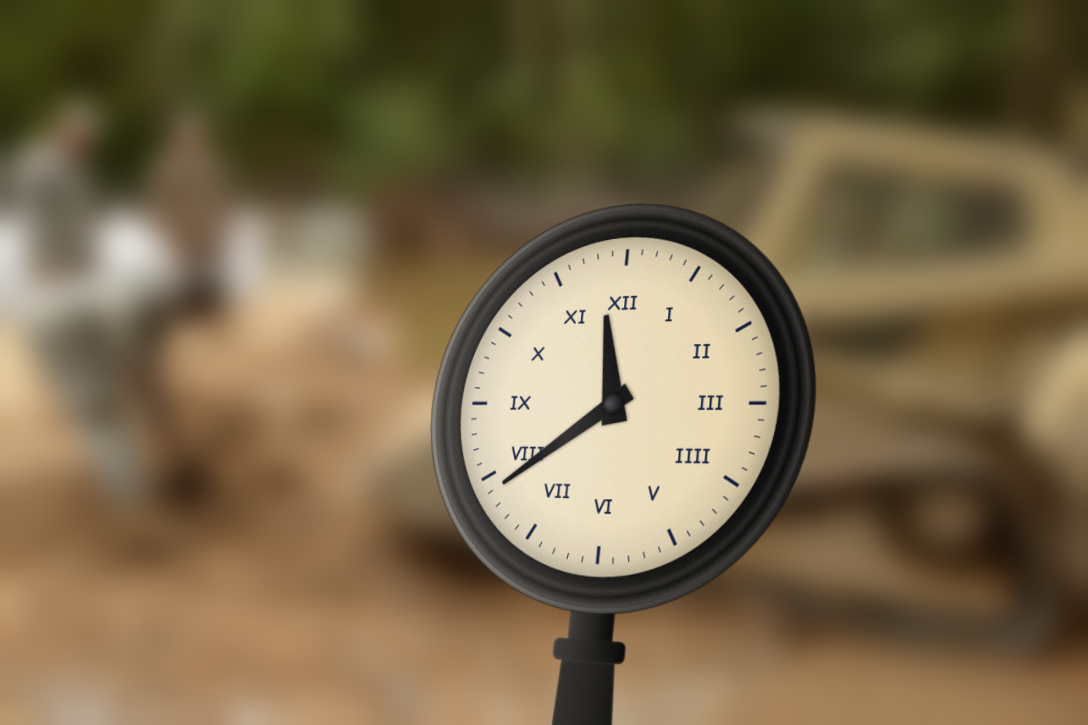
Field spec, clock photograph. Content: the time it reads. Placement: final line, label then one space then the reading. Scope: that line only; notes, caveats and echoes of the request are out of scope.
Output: 11:39
